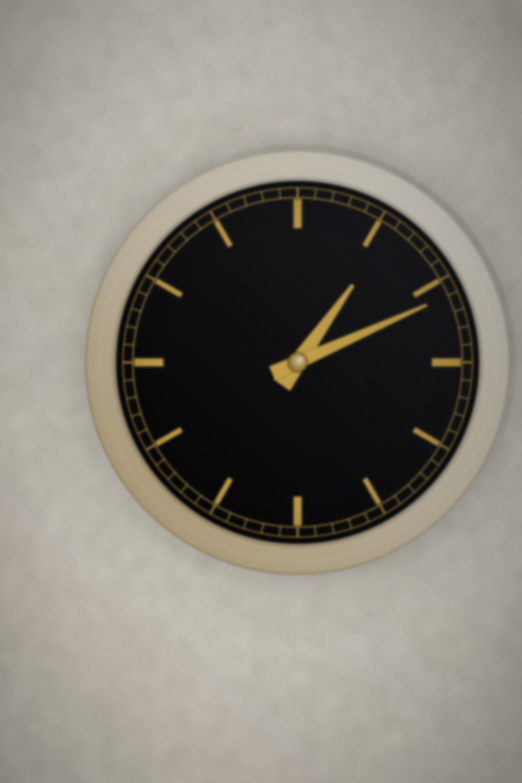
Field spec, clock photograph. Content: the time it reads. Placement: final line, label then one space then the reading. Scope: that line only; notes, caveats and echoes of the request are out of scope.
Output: 1:11
